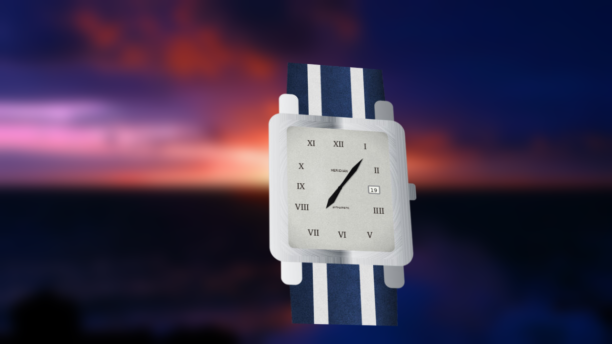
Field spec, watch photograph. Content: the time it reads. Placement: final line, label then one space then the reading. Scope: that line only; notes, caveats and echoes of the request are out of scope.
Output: 7:06
